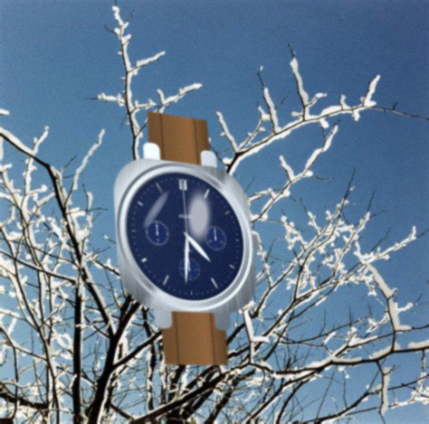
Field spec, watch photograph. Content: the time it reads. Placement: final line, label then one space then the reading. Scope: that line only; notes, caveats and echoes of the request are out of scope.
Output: 4:31
